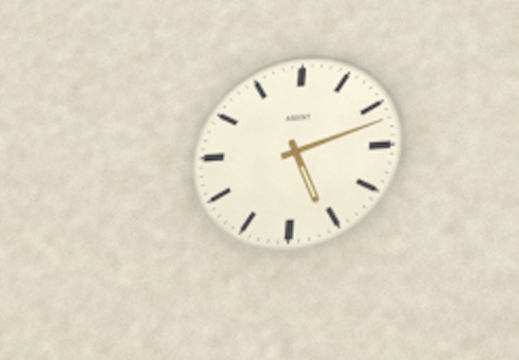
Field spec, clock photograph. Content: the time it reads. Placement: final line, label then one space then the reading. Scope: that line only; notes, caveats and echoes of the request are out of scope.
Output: 5:12
